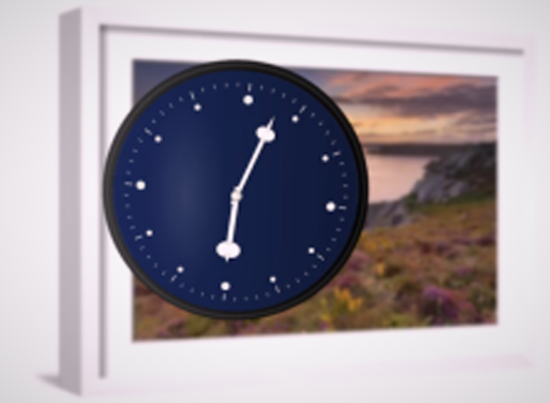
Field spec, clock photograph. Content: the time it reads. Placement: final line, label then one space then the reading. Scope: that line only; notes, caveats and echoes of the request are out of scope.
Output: 6:03
